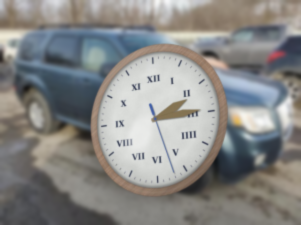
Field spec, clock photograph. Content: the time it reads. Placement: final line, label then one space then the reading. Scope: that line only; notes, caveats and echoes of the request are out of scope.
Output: 2:14:27
